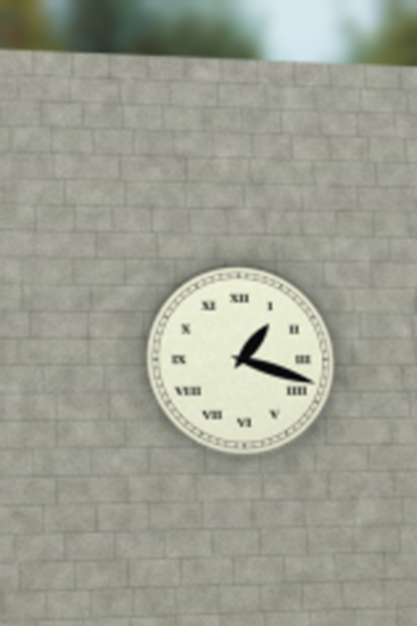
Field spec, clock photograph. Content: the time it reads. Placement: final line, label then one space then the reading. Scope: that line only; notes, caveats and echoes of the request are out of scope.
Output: 1:18
